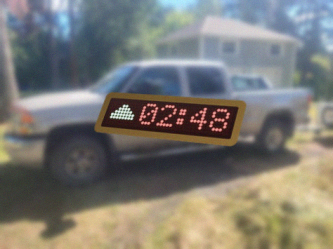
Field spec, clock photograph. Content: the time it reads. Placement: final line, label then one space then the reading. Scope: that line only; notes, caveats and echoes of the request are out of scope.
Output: 2:48
